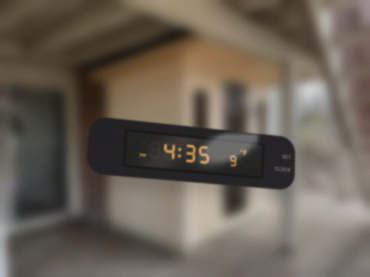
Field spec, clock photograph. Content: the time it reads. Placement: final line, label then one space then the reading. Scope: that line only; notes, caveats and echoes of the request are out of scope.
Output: 4:35
